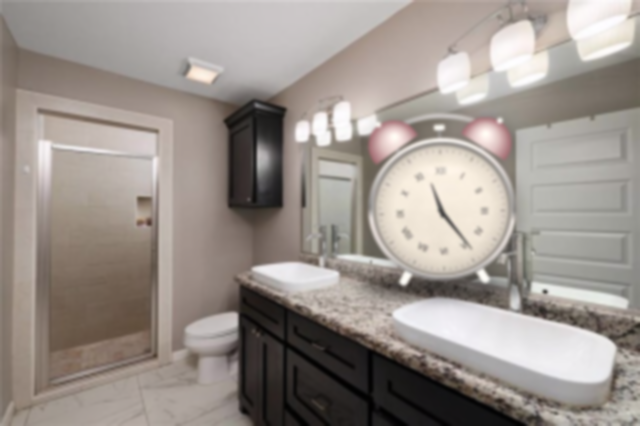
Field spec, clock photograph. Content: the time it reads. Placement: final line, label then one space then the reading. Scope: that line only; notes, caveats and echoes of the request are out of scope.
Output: 11:24
